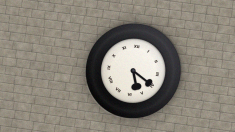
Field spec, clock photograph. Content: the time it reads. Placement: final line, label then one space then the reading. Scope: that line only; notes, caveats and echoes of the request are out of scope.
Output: 5:20
